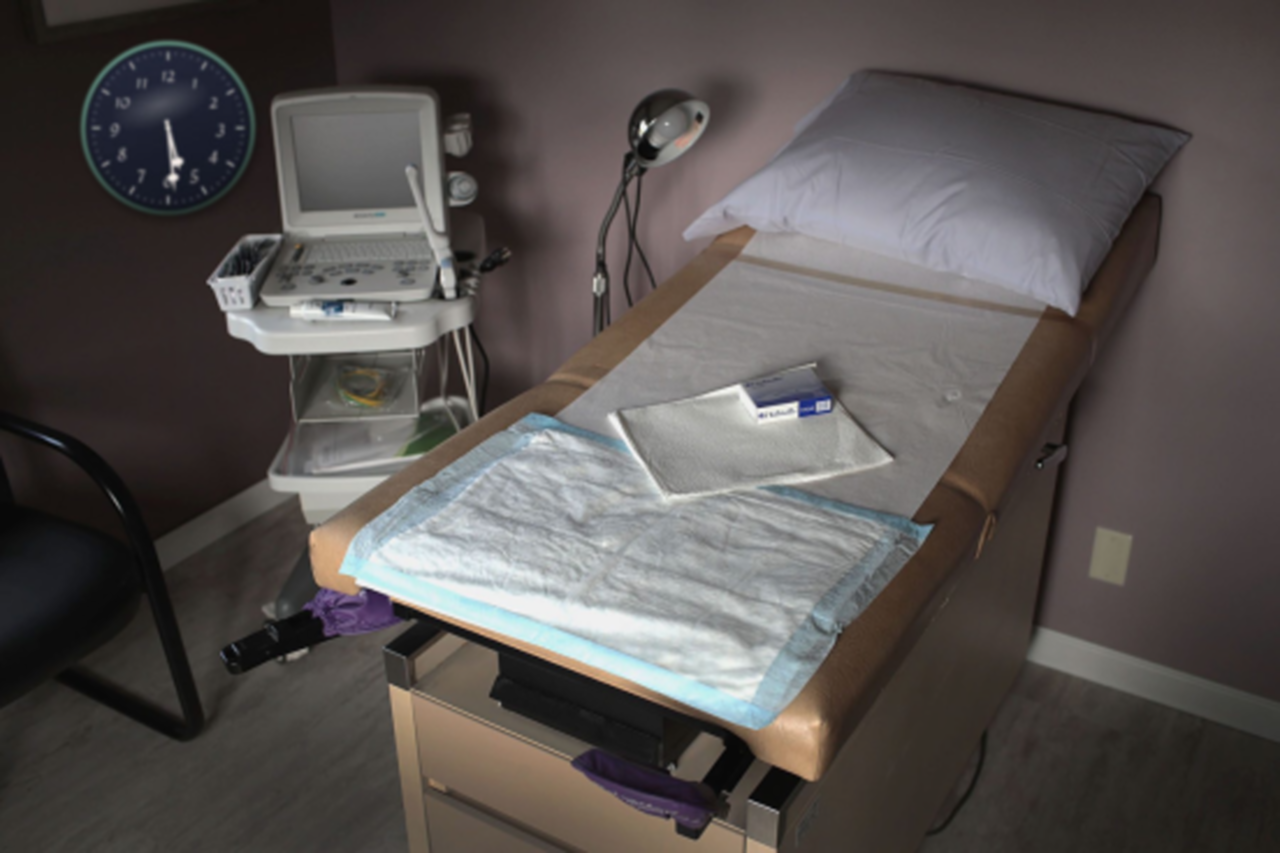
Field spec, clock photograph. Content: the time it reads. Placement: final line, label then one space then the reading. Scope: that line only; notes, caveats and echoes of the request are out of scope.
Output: 5:29
